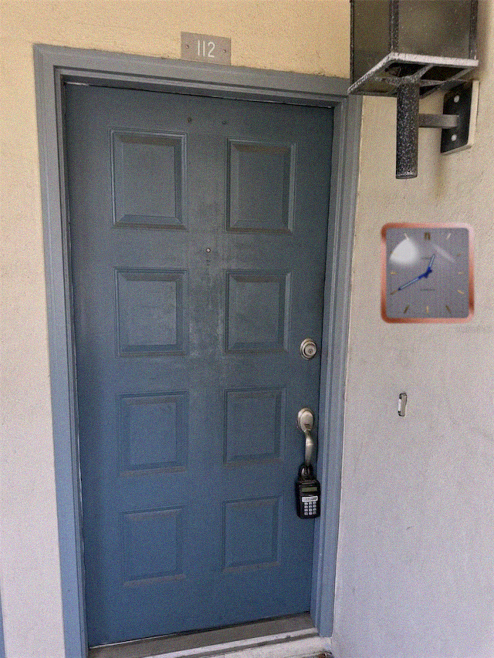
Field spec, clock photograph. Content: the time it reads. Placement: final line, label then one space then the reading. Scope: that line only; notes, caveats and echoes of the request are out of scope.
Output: 12:40
